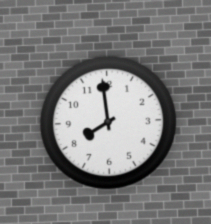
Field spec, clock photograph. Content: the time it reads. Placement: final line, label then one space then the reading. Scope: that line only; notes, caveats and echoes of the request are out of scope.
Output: 7:59
